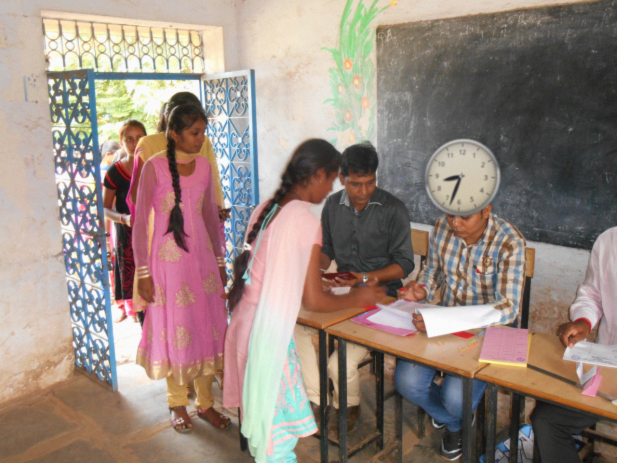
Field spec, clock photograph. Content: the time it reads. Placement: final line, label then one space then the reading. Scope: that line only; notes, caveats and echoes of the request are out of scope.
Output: 8:33
